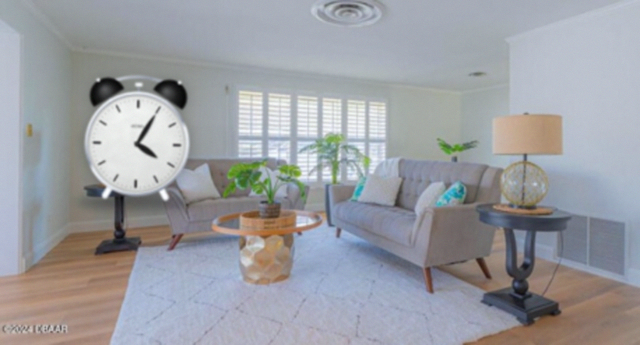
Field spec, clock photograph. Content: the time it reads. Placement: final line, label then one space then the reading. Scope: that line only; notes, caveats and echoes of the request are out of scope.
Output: 4:05
